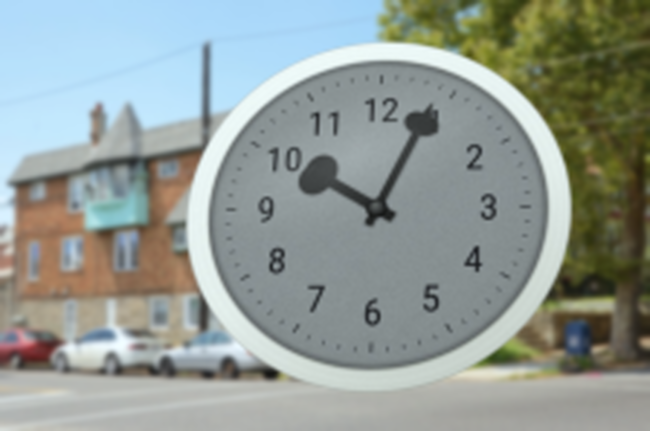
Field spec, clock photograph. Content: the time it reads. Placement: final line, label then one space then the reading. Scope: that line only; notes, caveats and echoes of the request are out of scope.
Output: 10:04
